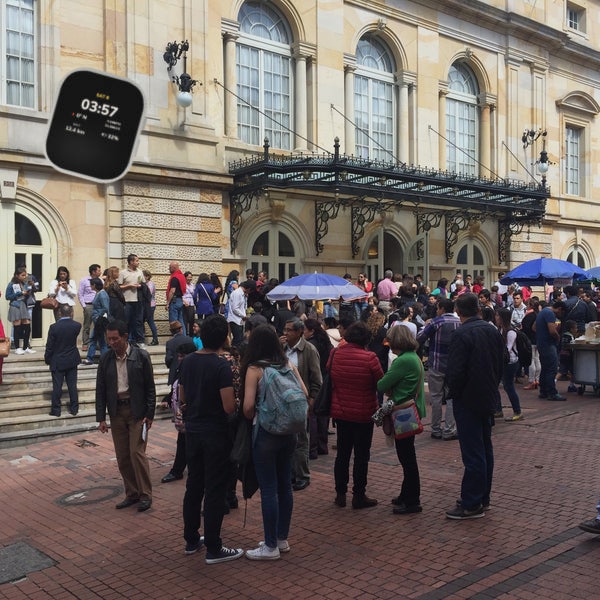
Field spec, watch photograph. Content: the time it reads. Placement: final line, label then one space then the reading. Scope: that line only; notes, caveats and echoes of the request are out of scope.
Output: 3:57
